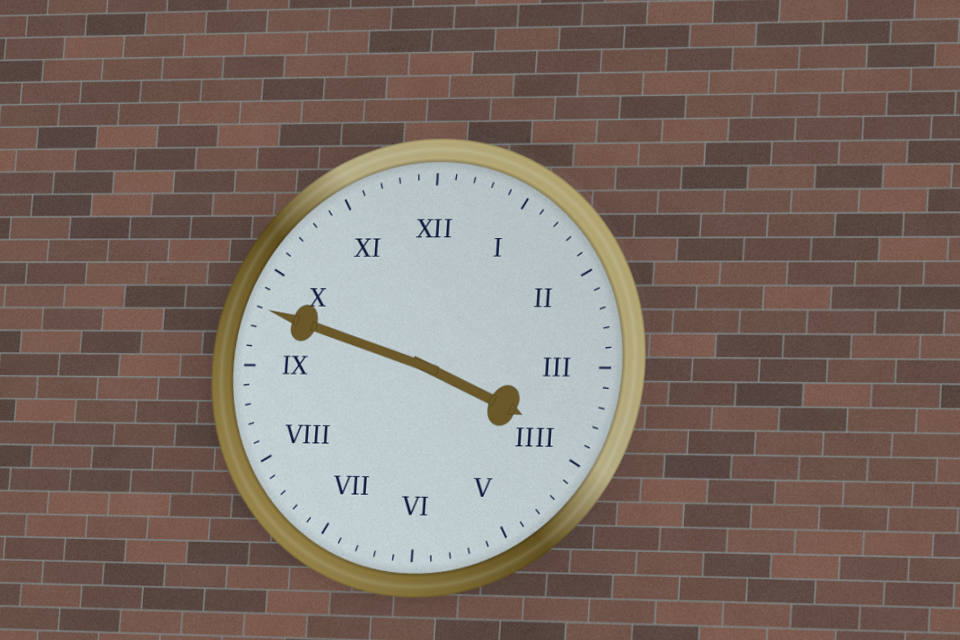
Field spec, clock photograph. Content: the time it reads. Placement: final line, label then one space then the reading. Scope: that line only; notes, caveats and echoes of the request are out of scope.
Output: 3:48
